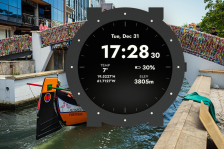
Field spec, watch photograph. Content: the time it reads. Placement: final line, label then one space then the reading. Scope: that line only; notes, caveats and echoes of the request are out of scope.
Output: 17:28:30
